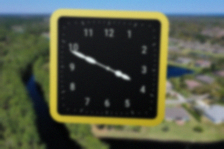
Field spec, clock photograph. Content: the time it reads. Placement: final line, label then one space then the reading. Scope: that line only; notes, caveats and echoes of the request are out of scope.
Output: 3:49
